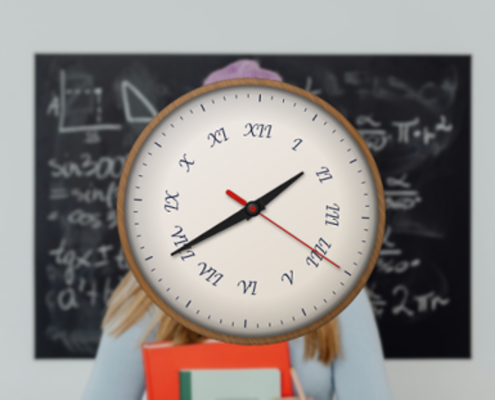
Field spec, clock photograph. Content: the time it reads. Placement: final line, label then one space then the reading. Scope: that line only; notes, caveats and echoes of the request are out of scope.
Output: 1:39:20
